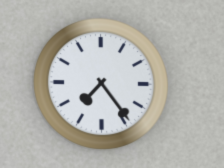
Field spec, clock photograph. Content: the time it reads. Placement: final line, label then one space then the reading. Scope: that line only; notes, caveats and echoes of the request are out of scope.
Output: 7:24
